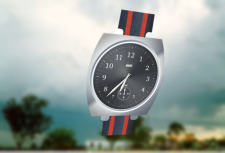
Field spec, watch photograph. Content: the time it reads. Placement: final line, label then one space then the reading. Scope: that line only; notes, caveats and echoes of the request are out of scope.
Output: 6:37
